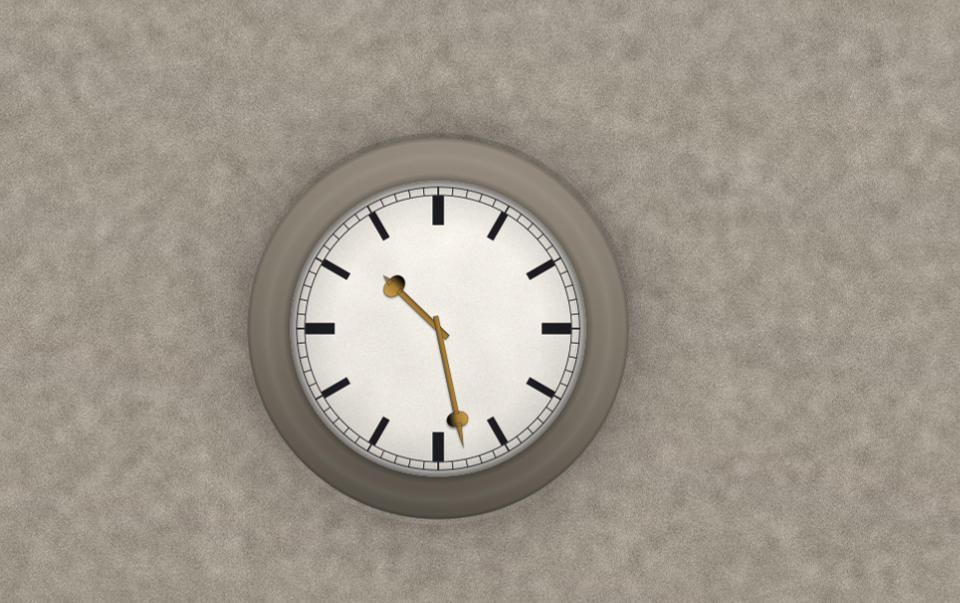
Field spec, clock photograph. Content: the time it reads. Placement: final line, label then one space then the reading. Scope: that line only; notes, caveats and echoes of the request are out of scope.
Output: 10:28
